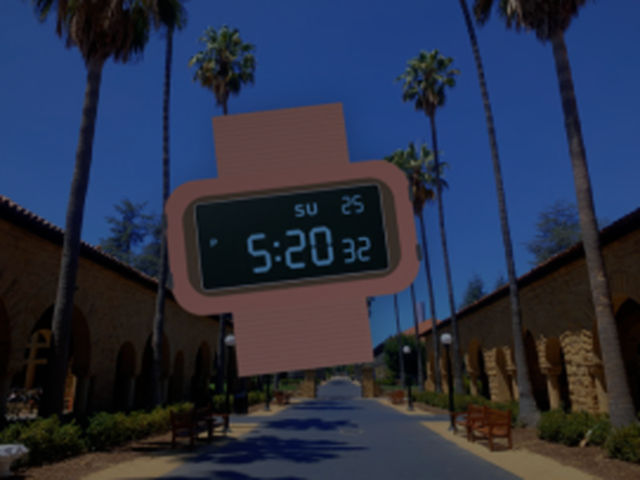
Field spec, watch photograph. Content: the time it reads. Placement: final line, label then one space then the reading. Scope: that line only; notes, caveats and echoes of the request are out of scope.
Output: 5:20:32
